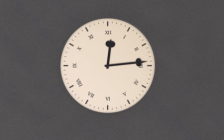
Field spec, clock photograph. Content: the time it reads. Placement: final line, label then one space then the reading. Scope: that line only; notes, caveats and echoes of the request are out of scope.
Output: 12:14
